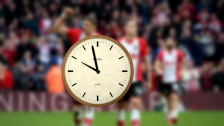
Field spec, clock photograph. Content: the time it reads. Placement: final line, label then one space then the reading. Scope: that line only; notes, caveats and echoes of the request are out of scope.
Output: 9:58
